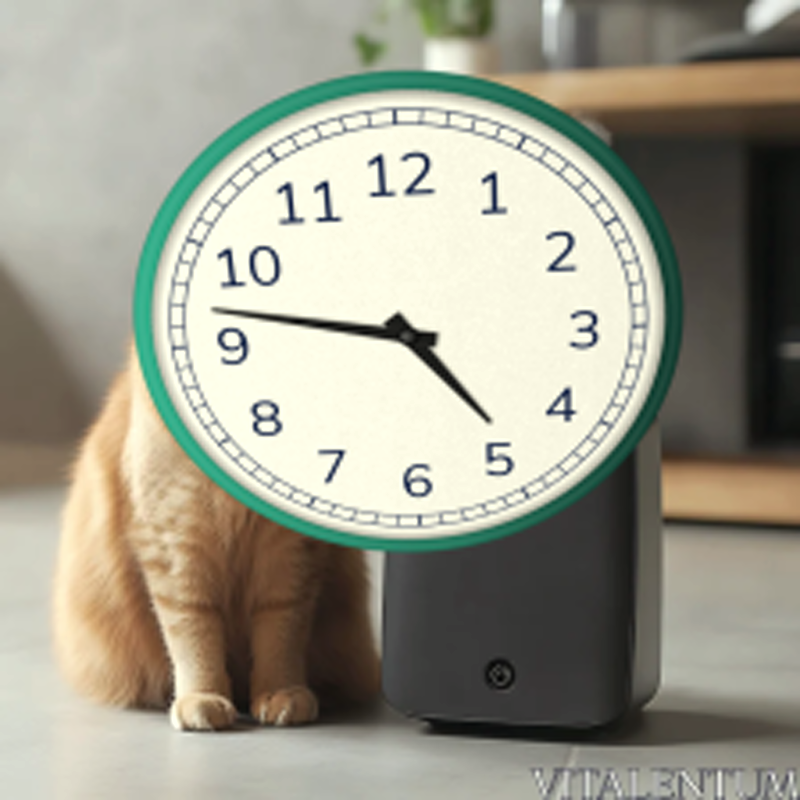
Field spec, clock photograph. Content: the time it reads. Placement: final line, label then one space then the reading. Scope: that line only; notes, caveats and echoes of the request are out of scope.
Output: 4:47
